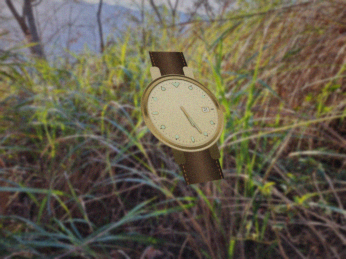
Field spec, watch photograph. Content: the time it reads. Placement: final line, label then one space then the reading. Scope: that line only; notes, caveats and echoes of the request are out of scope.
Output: 5:26
